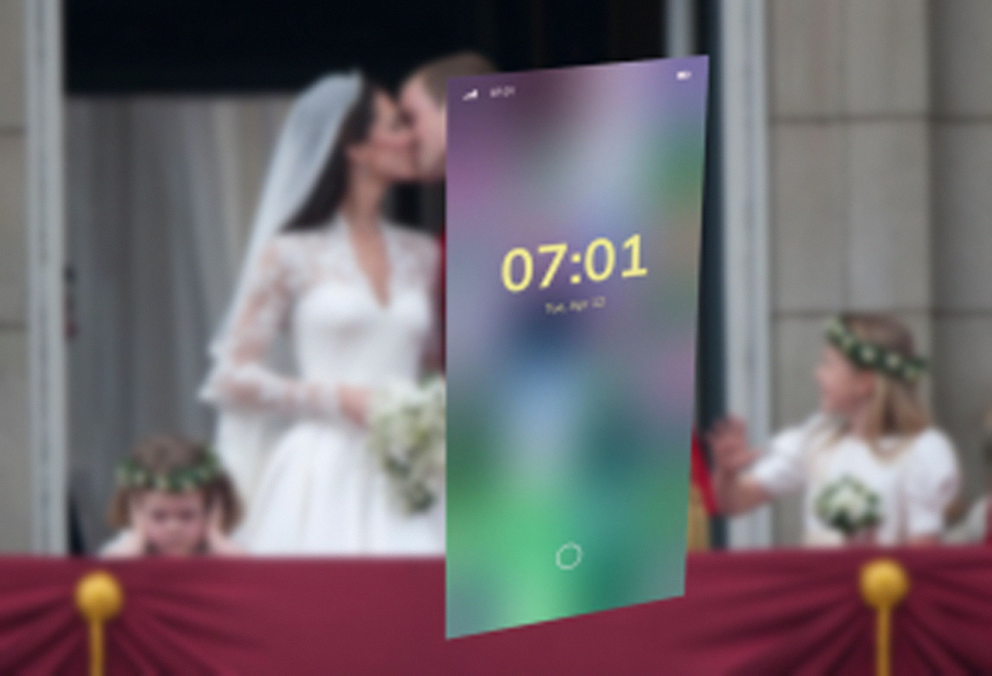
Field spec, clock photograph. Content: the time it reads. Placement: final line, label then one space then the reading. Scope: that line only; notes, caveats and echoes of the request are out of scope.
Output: 7:01
